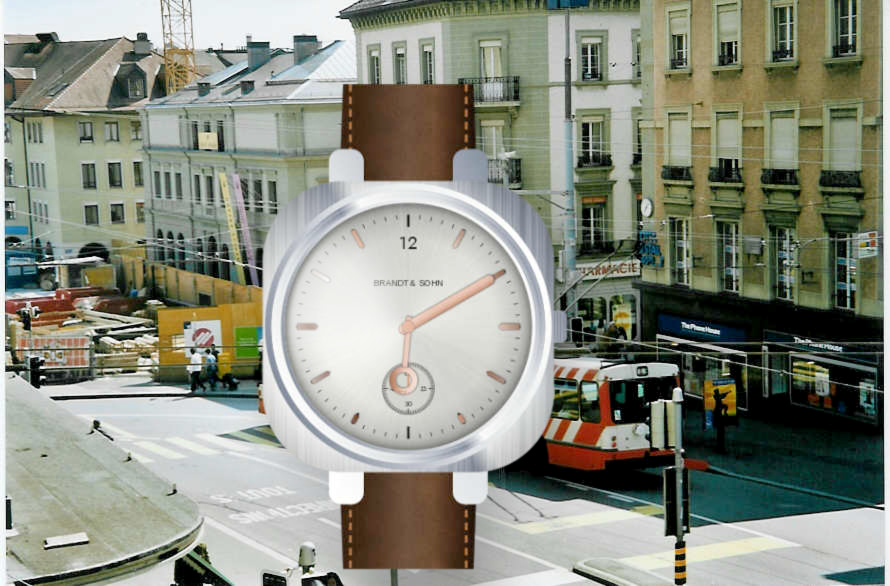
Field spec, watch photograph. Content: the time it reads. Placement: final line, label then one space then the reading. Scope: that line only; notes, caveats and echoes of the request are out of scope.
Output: 6:10
